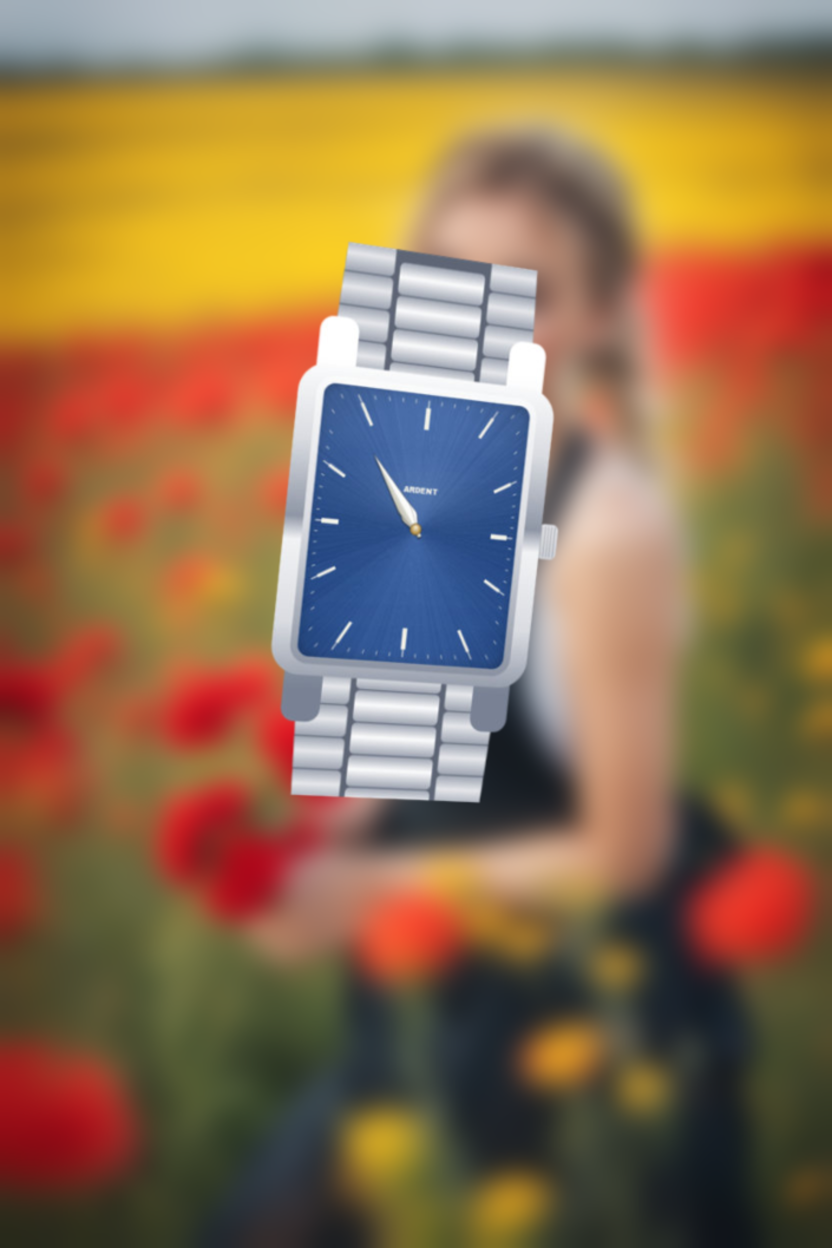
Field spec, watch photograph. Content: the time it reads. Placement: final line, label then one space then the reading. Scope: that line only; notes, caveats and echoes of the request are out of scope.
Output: 10:54
